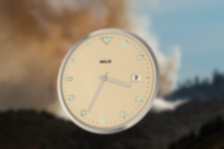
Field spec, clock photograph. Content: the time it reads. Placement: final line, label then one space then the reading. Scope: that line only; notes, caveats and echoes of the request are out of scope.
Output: 3:34
